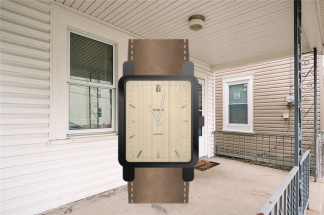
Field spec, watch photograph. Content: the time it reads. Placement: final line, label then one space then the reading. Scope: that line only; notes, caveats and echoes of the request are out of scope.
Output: 11:02
